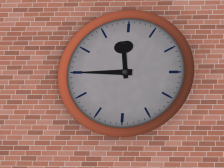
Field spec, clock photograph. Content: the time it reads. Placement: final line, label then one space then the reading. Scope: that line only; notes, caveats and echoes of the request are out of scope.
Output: 11:45
